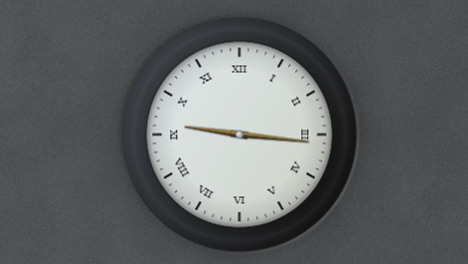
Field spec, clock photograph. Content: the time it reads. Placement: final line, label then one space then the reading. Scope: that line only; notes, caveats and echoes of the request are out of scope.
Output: 9:16
